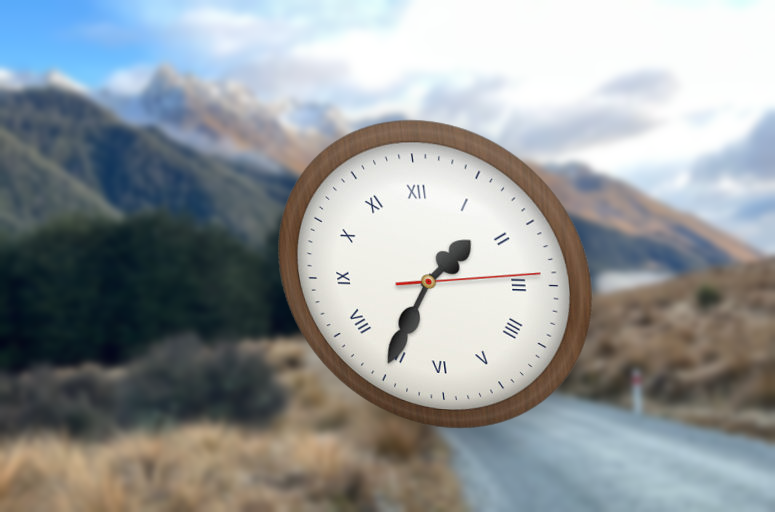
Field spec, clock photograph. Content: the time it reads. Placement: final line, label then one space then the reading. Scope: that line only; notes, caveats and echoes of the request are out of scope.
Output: 1:35:14
